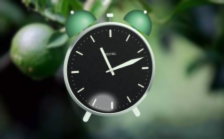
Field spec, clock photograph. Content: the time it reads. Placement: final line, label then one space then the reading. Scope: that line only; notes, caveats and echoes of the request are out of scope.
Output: 11:12
